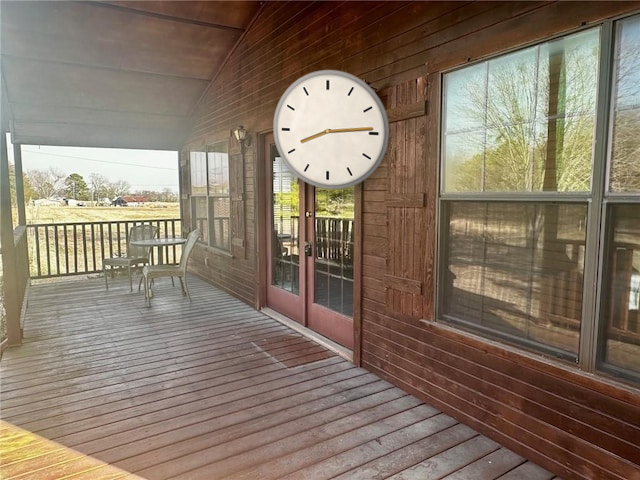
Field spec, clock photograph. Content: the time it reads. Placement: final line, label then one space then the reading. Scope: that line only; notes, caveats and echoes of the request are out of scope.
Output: 8:14
